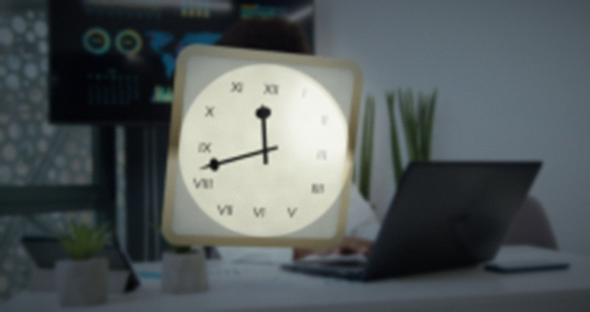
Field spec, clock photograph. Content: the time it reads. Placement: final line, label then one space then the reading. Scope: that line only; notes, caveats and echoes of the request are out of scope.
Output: 11:42
